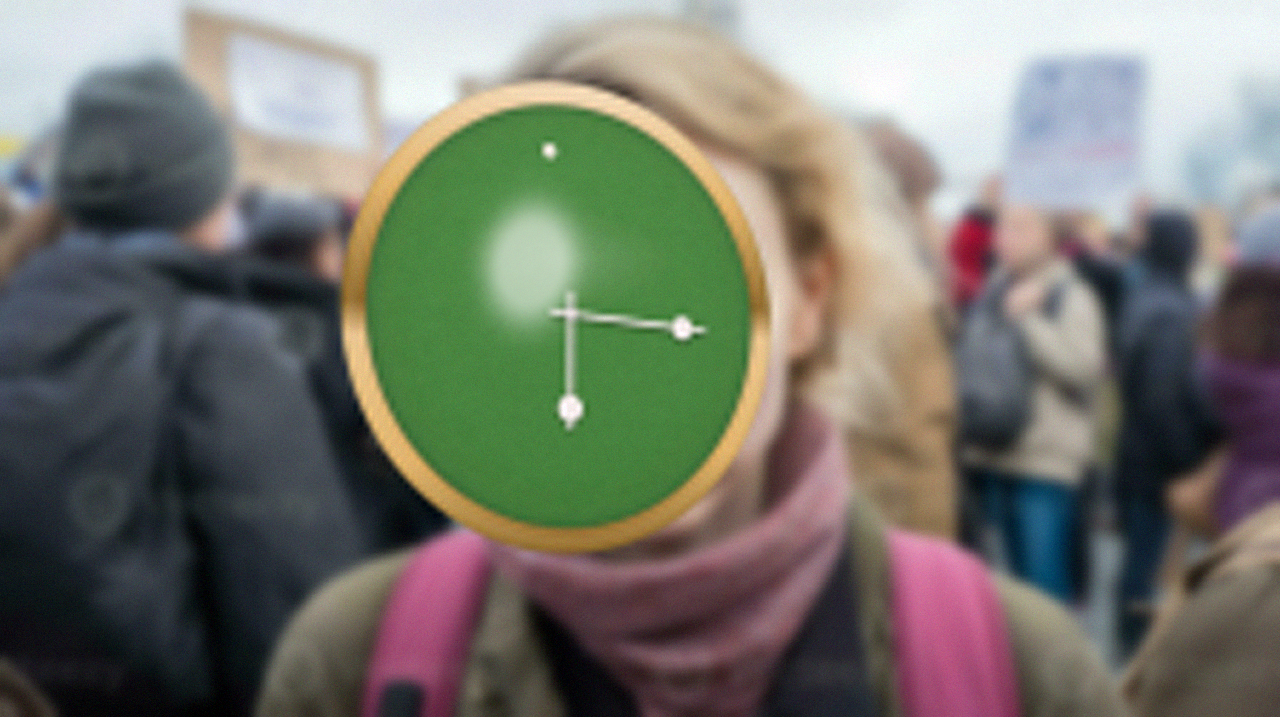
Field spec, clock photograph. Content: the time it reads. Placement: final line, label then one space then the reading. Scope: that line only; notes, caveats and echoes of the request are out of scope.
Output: 6:17
